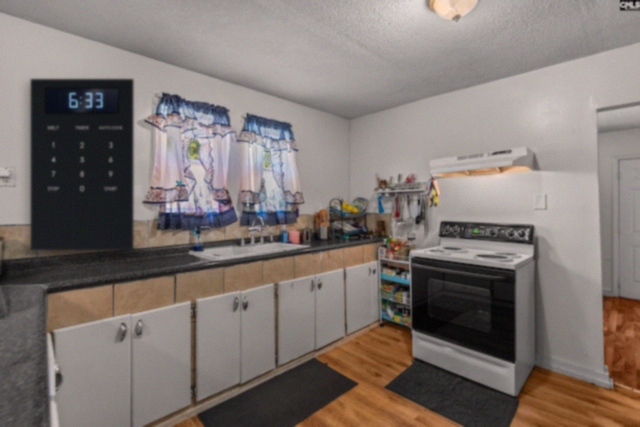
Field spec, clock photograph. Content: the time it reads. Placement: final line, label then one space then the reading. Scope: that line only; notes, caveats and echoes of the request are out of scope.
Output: 6:33
